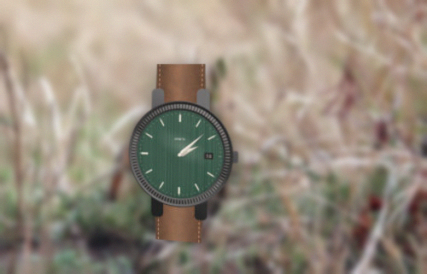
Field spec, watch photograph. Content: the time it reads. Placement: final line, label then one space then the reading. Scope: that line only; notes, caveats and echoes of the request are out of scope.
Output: 2:08
